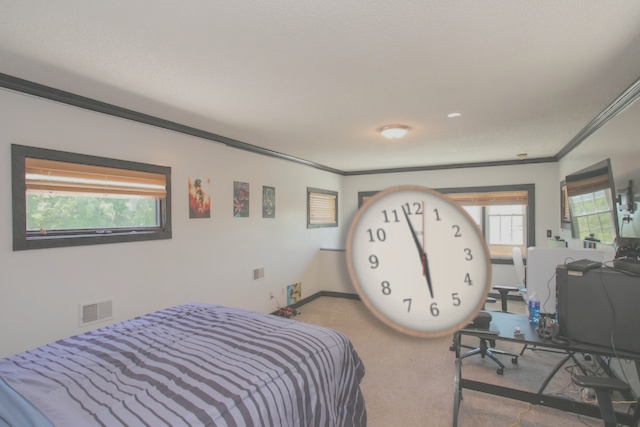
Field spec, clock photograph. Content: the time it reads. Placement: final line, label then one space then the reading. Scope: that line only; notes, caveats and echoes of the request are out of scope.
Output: 5:58:02
